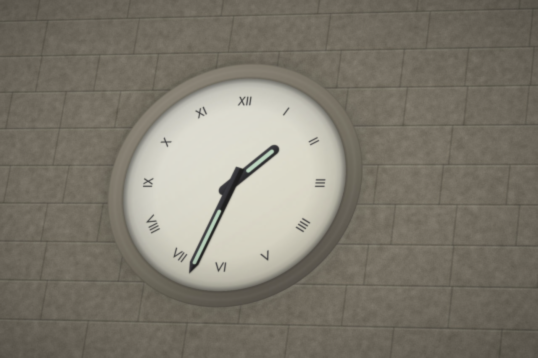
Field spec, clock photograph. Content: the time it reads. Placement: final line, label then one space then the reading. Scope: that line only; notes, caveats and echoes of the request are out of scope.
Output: 1:33
